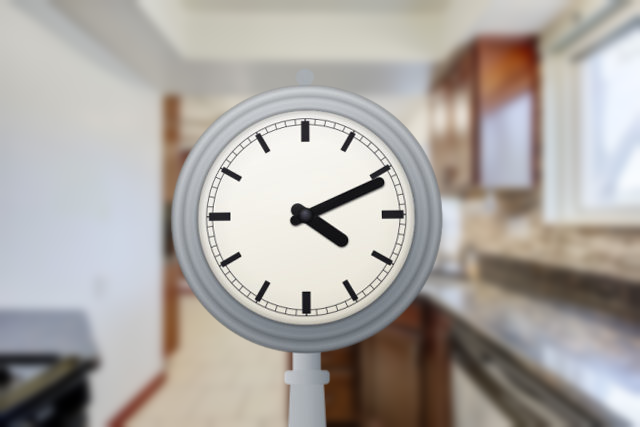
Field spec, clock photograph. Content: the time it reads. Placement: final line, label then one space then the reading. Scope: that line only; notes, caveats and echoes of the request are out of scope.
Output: 4:11
